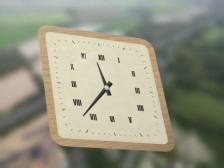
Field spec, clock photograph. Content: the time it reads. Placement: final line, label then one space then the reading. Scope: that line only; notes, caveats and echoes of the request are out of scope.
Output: 11:37
